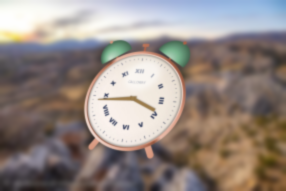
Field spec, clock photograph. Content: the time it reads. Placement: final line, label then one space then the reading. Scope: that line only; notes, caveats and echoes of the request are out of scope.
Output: 3:44
